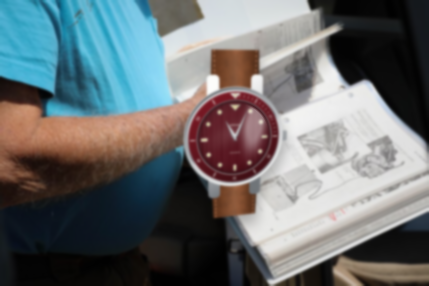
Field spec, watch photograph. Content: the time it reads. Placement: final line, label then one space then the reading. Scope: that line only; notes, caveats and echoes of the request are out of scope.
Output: 11:04
